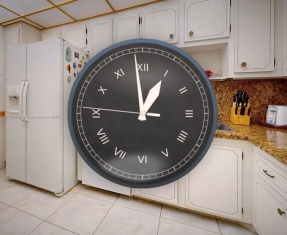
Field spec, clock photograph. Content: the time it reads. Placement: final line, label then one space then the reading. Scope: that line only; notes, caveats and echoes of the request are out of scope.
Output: 12:58:46
